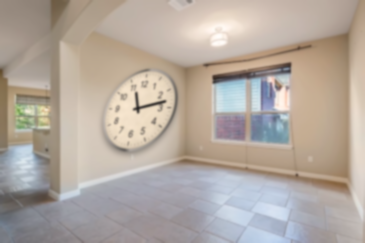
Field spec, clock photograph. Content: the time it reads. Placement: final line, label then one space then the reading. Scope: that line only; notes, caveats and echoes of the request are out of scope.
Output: 11:13
